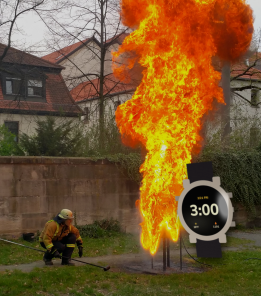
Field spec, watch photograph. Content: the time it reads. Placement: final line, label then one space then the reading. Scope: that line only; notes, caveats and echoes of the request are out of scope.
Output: 3:00
